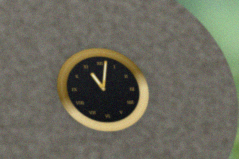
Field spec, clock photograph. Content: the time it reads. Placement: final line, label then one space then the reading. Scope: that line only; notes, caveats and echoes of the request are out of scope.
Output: 11:02
